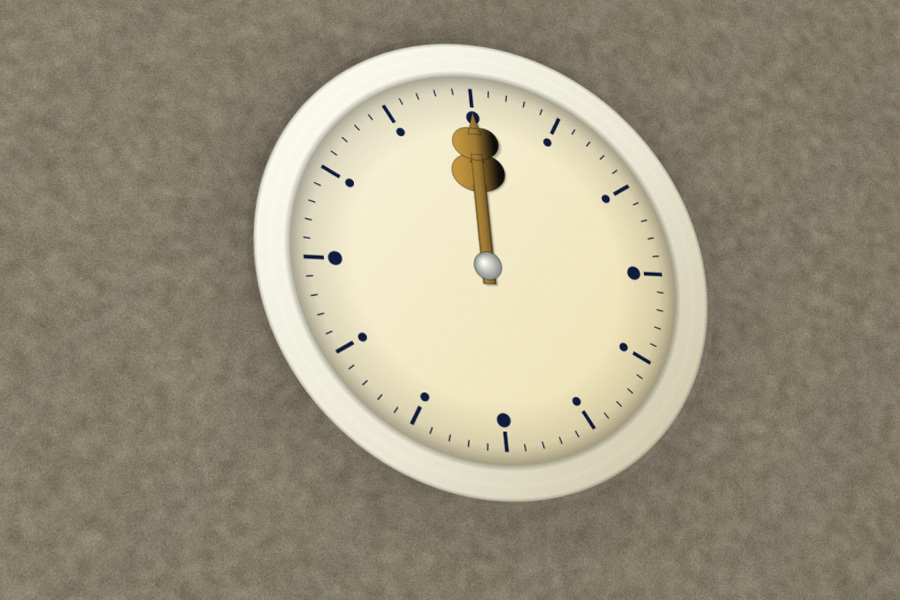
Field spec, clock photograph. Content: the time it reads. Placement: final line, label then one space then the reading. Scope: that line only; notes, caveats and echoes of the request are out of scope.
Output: 12:00
